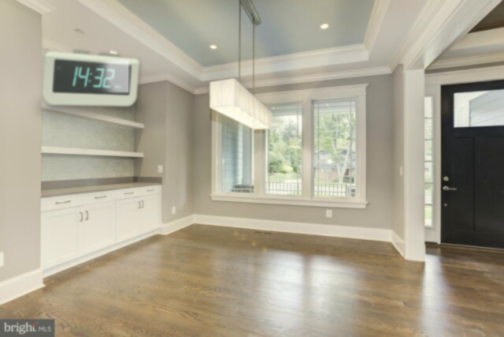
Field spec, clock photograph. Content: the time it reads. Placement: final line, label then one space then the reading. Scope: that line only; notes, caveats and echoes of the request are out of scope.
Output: 14:32
